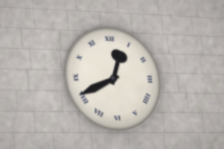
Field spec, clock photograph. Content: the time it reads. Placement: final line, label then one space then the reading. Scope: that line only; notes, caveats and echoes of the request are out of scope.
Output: 12:41
